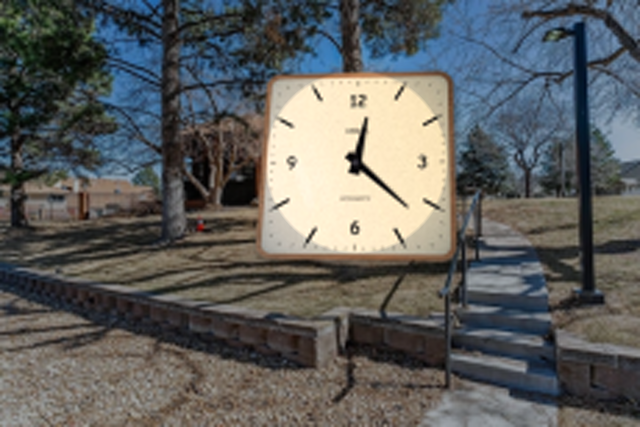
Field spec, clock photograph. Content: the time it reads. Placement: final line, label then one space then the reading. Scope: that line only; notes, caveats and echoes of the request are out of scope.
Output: 12:22
